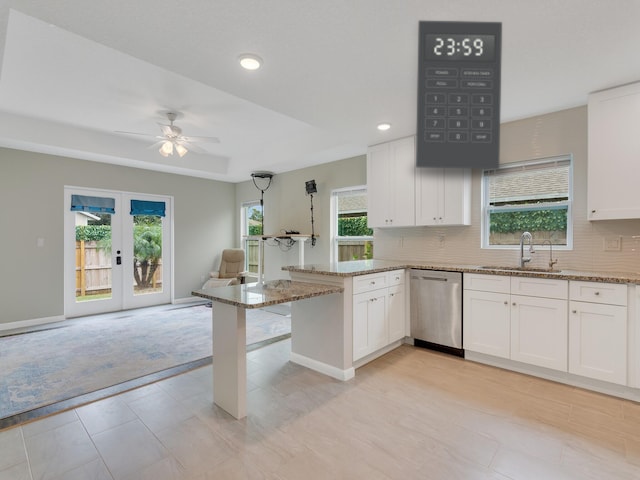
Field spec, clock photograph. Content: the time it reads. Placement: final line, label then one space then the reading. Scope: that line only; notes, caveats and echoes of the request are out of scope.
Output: 23:59
